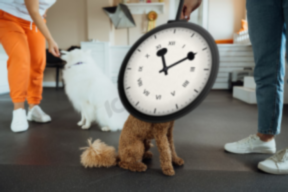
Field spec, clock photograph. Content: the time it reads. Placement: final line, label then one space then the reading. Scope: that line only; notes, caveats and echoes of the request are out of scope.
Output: 11:10
